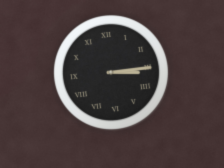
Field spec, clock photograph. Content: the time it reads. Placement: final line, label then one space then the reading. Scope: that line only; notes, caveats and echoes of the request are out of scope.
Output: 3:15
